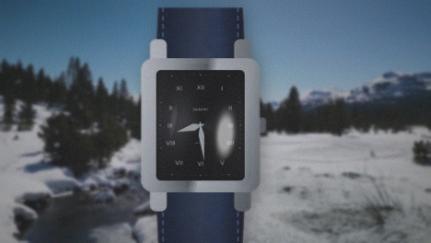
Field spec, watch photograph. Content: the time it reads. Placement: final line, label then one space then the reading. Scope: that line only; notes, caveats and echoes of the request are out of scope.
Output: 8:29
